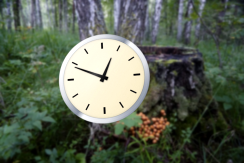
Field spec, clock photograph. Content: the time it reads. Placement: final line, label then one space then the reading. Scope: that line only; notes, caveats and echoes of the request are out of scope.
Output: 12:49
